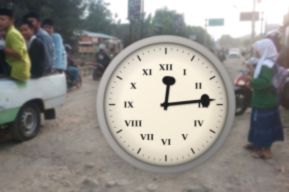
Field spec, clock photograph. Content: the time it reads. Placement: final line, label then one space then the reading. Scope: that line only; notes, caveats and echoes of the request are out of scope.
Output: 12:14
